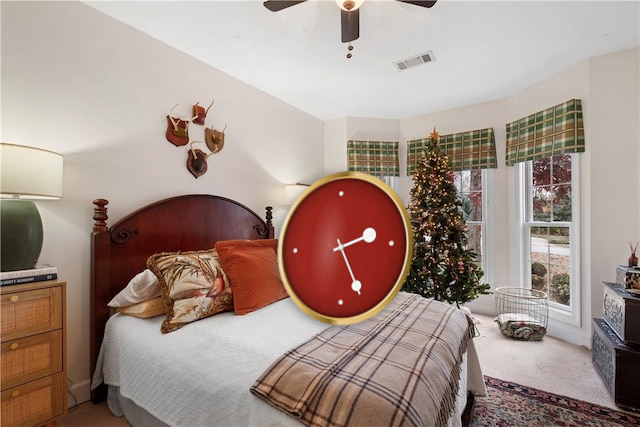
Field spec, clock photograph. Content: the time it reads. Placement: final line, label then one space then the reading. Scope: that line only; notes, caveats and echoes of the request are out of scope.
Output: 2:26
